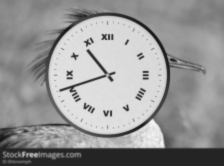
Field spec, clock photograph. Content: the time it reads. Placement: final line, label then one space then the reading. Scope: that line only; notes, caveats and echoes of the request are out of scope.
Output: 10:42
